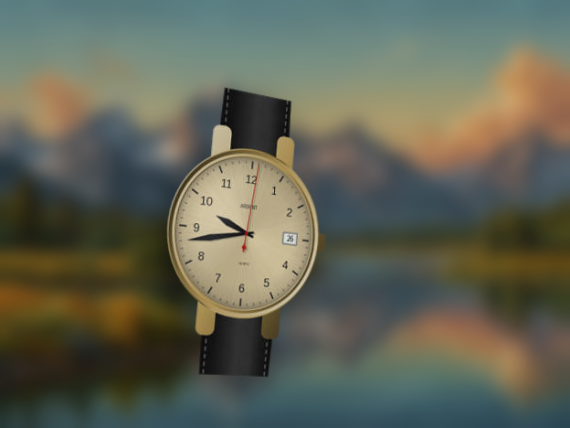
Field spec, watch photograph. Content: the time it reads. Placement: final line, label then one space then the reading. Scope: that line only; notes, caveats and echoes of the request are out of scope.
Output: 9:43:01
